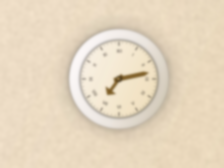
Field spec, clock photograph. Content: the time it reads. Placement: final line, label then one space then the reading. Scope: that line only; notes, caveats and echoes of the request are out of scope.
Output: 7:13
